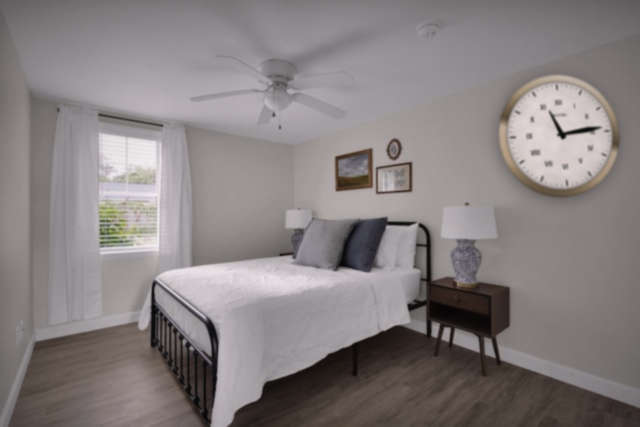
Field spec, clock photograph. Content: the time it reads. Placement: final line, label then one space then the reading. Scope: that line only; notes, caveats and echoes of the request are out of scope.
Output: 11:14
